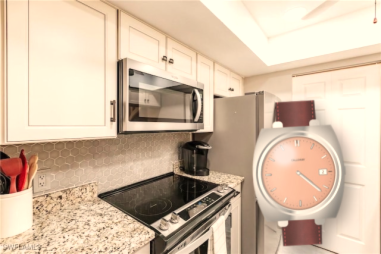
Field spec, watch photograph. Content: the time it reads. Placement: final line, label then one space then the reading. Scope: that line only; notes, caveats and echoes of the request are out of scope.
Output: 4:22
